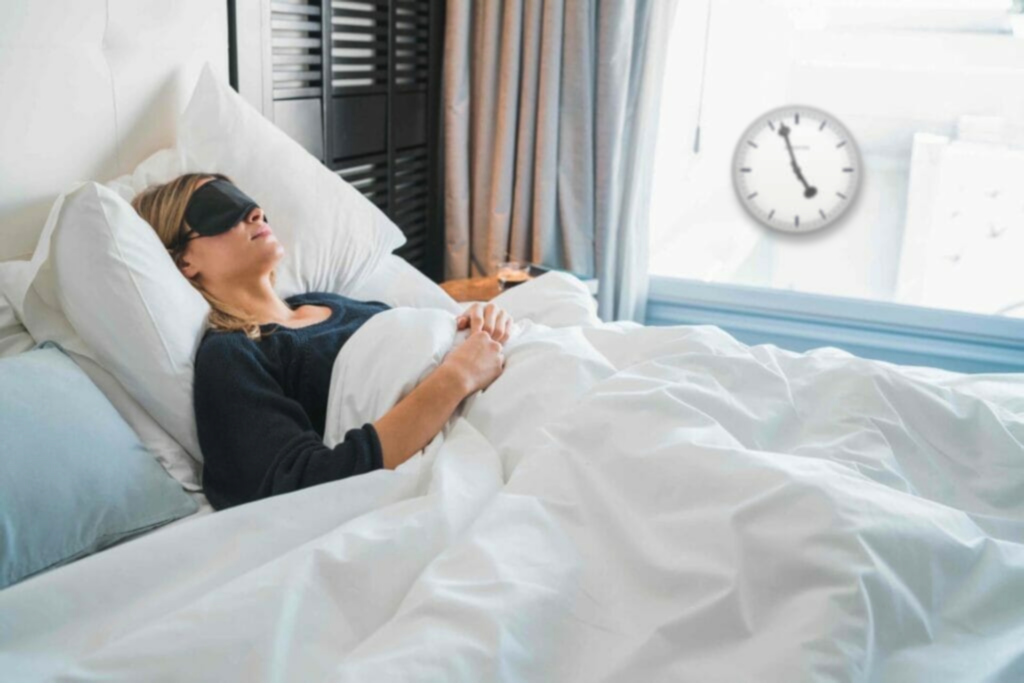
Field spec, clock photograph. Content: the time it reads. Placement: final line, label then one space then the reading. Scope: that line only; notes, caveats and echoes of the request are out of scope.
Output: 4:57
